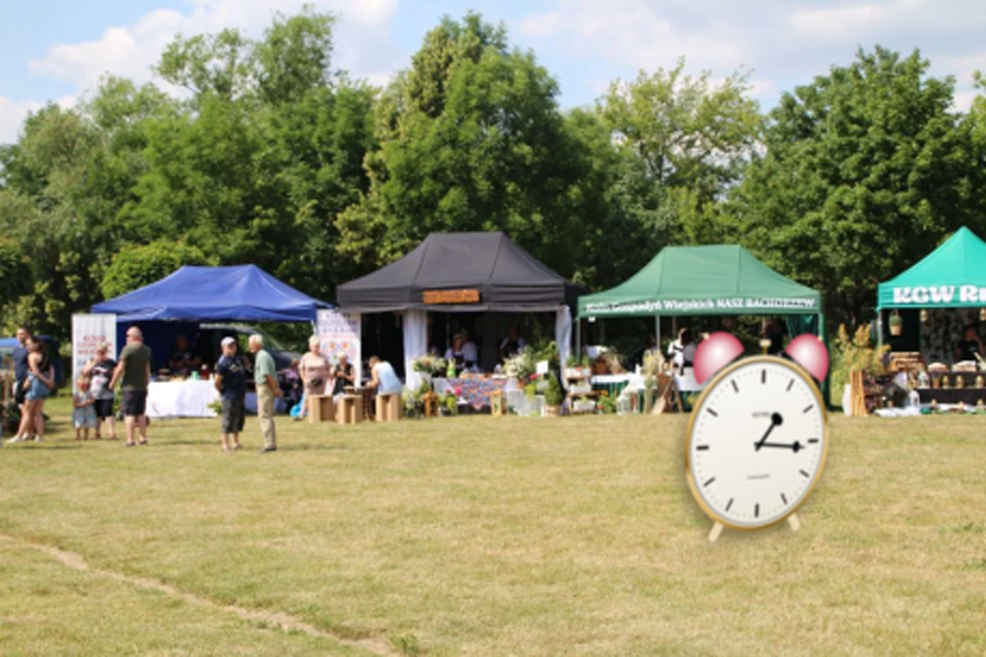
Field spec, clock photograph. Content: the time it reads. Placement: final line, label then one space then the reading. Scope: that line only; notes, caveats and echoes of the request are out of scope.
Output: 1:16
